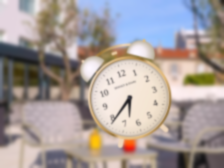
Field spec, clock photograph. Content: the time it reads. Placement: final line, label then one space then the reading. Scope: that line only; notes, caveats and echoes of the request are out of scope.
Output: 6:39
